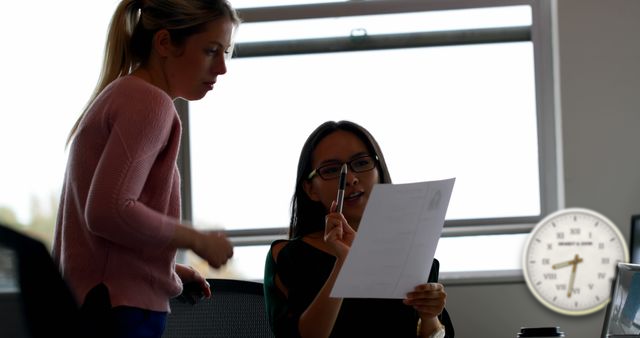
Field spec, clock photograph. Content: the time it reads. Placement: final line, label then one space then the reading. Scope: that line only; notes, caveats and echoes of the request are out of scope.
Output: 8:32
